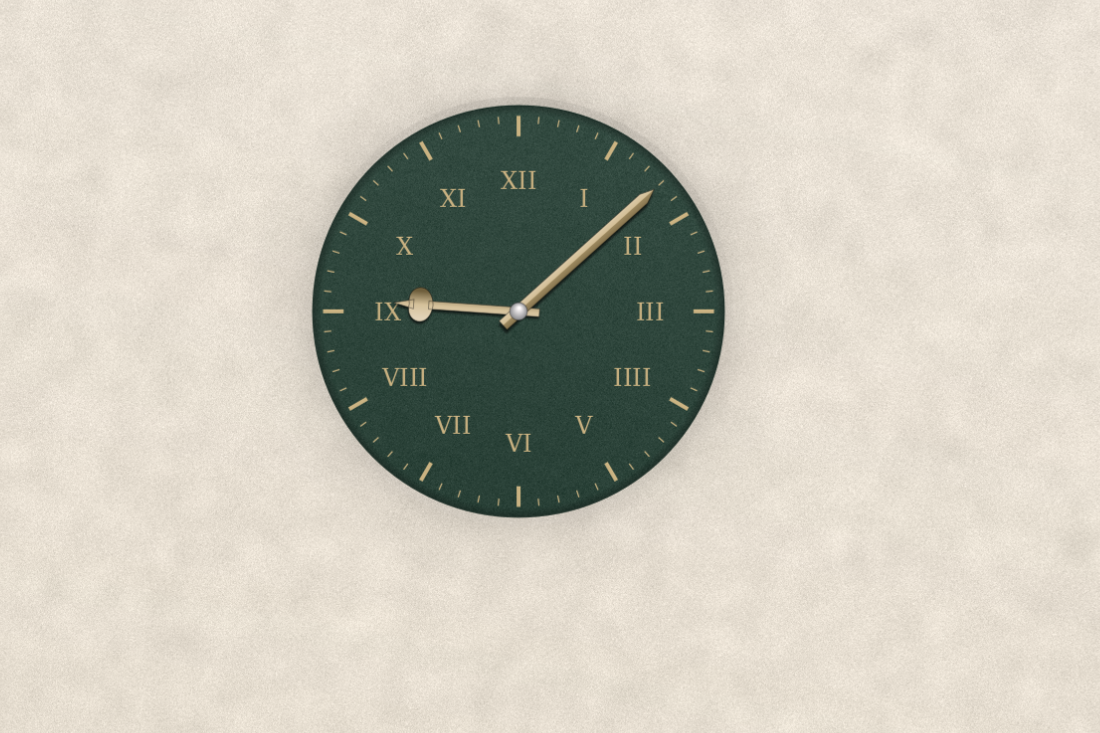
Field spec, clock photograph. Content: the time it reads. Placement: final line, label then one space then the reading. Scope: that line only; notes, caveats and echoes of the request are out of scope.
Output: 9:08
